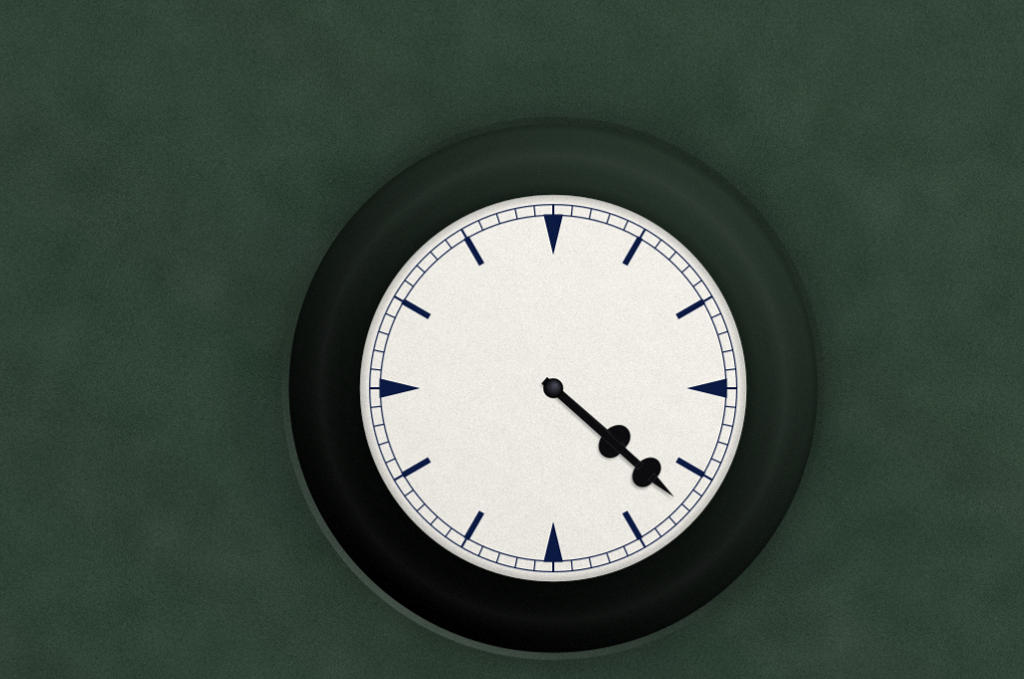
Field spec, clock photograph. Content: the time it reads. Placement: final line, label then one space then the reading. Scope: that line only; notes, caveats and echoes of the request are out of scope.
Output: 4:22
